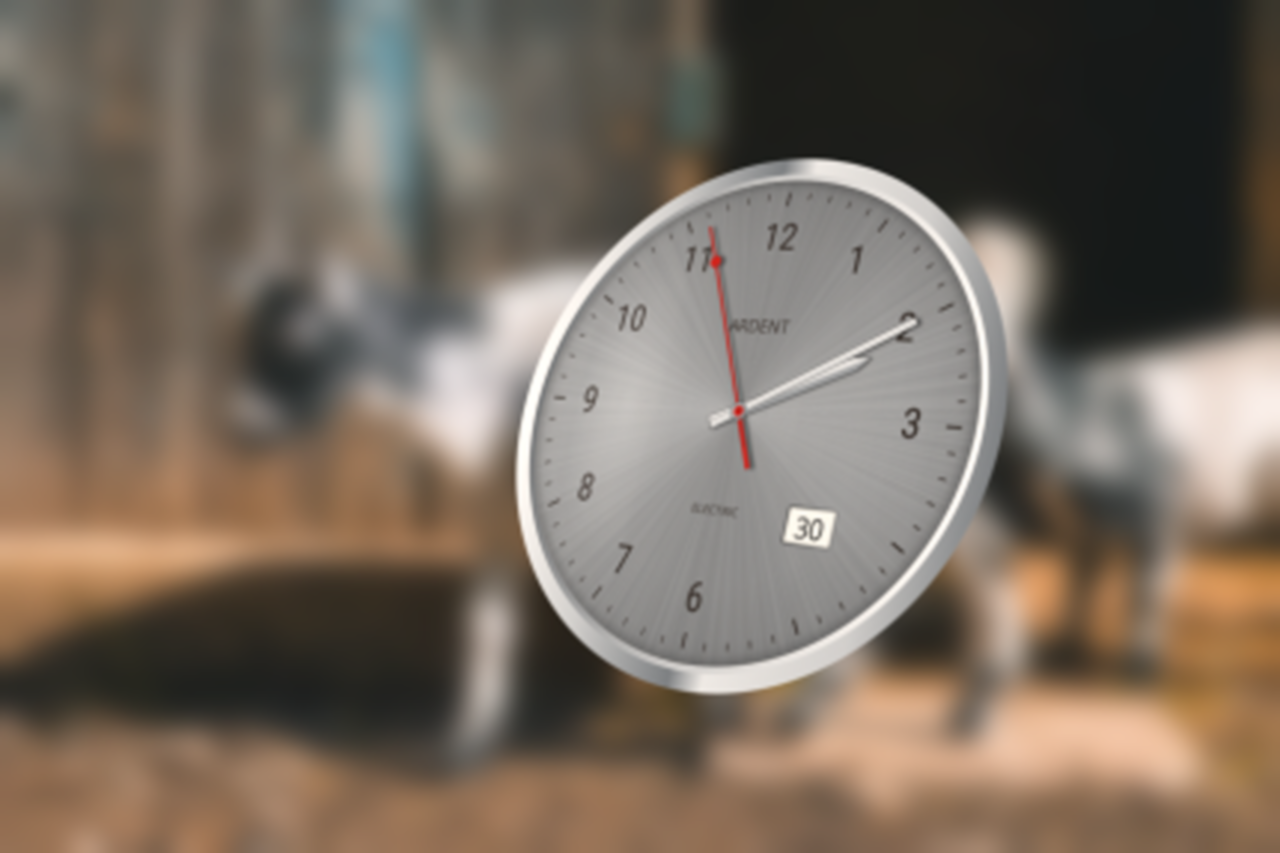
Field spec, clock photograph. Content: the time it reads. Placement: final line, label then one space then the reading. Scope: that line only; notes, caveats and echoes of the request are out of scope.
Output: 2:09:56
